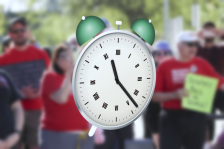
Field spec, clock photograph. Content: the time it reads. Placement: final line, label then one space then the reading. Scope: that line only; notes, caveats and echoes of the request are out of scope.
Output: 11:23
